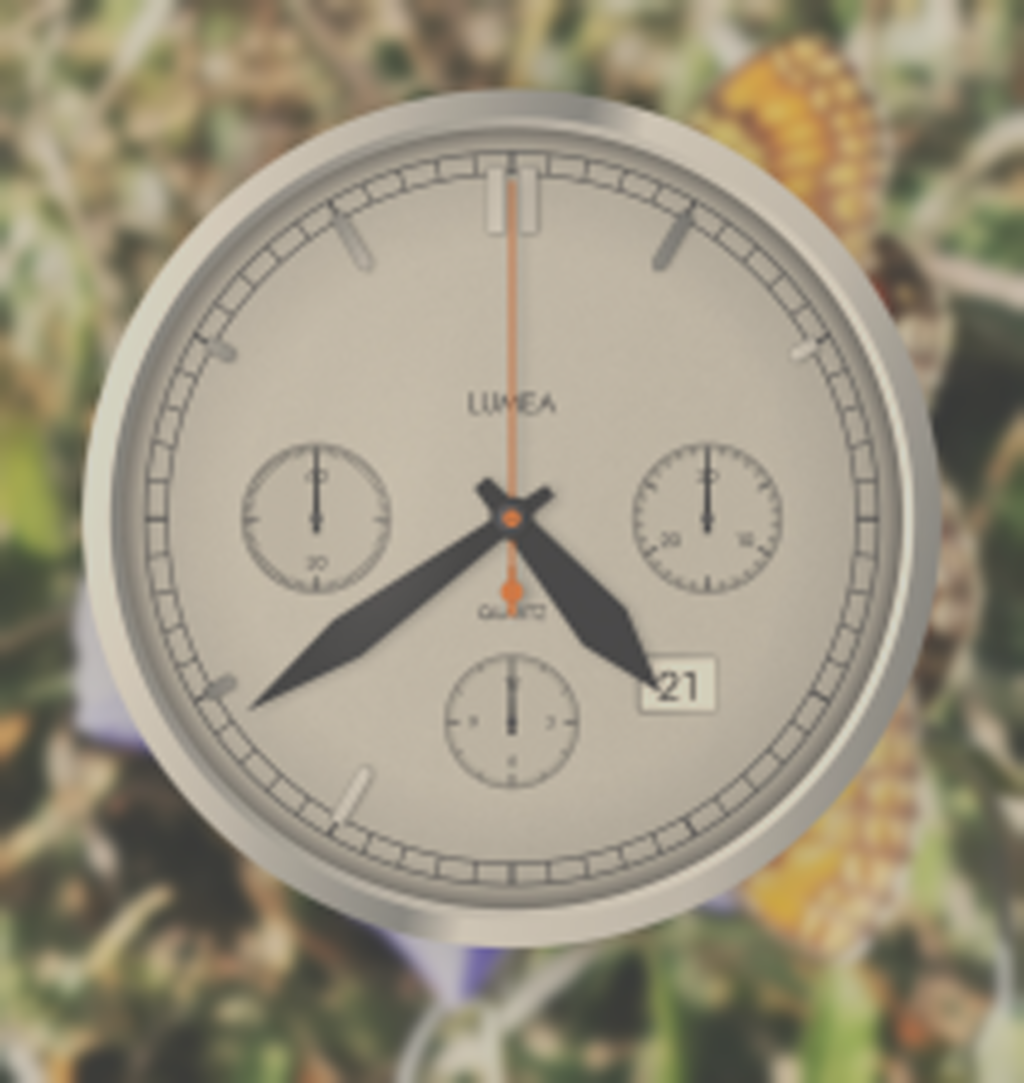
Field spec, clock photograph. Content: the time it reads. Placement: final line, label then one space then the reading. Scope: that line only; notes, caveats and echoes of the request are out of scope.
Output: 4:39
